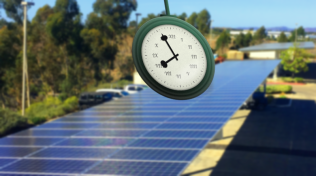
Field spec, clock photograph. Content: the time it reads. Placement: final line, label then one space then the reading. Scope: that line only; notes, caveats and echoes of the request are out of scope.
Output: 7:56
